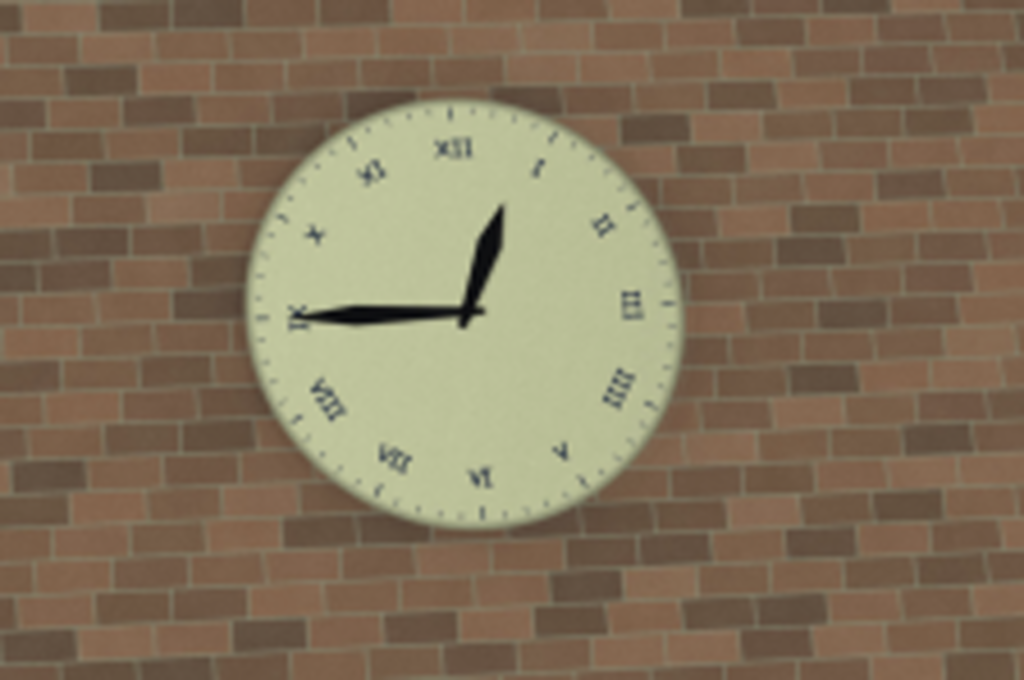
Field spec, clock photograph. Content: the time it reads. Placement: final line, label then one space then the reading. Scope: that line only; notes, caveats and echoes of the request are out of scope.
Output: 12:45
